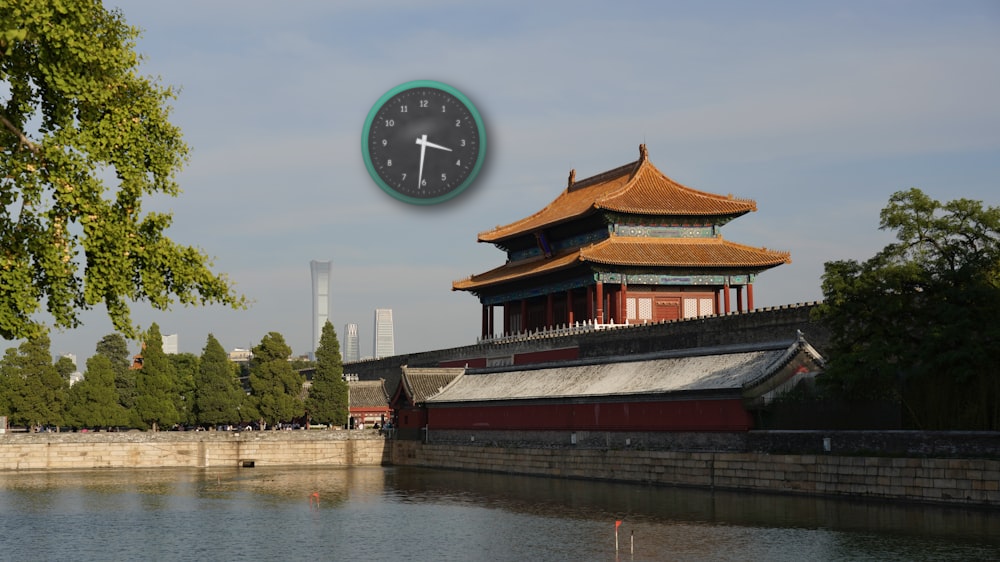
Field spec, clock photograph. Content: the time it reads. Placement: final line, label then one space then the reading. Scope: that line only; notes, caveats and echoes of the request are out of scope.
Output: 3:31
